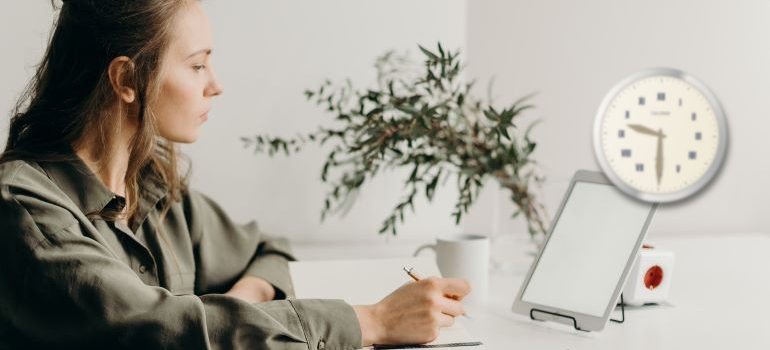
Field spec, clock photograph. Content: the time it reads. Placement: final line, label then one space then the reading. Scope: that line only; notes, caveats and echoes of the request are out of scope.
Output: 9:30
